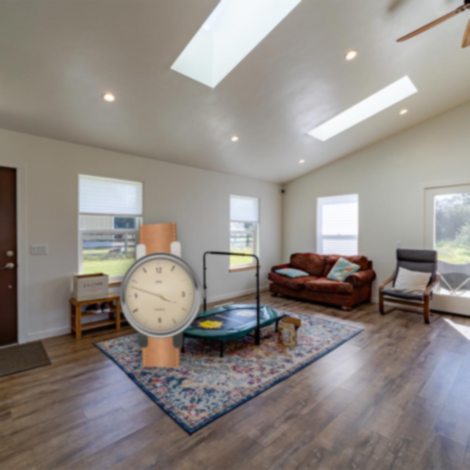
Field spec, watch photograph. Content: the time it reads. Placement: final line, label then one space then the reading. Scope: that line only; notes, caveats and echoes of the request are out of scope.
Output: 3:48
